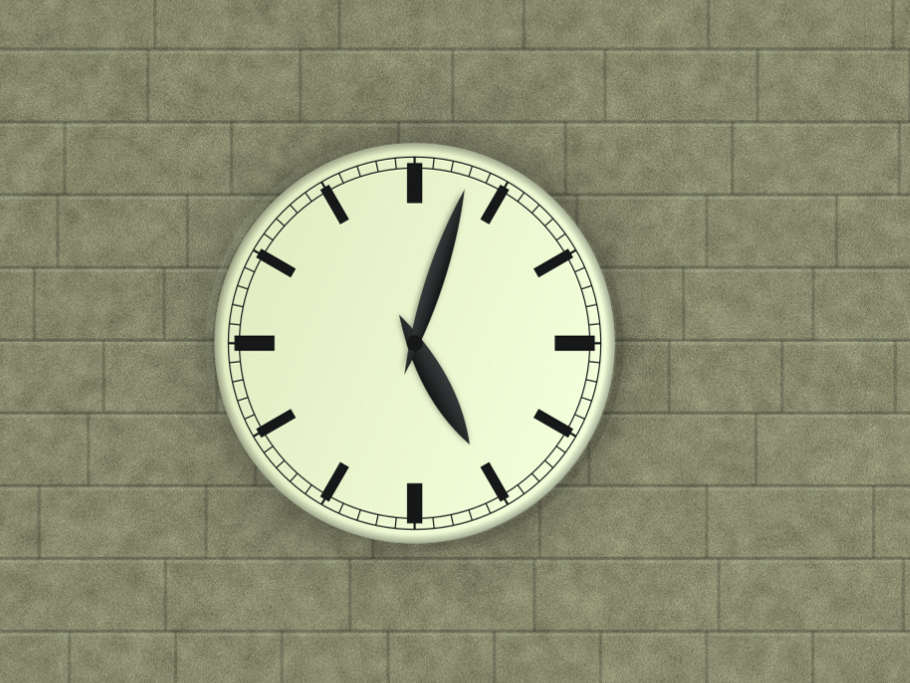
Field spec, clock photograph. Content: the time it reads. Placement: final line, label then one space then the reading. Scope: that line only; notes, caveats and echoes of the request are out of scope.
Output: 5:03
